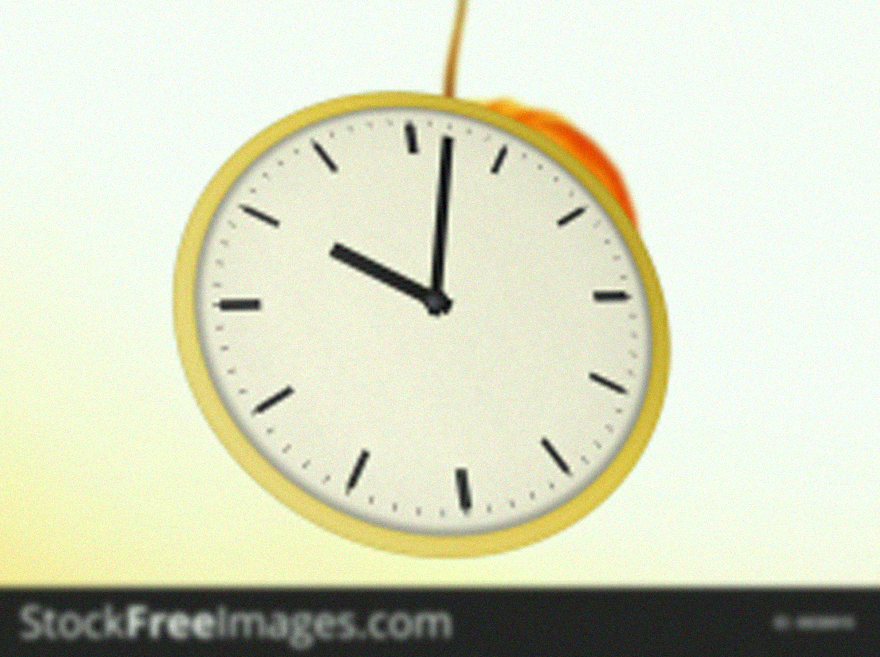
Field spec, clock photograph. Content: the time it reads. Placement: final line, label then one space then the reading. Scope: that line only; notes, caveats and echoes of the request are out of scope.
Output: 10:02
